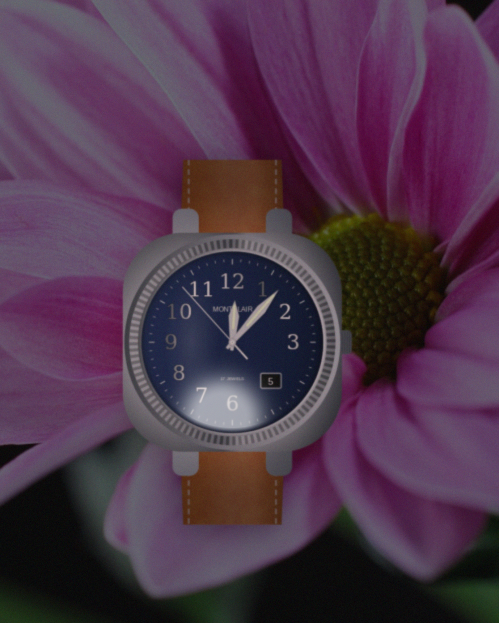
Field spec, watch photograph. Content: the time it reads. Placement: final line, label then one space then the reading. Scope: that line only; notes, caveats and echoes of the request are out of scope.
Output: 12:06:53
